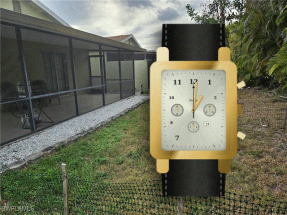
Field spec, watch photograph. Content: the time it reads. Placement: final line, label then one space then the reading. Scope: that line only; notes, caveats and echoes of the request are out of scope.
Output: 1:01
